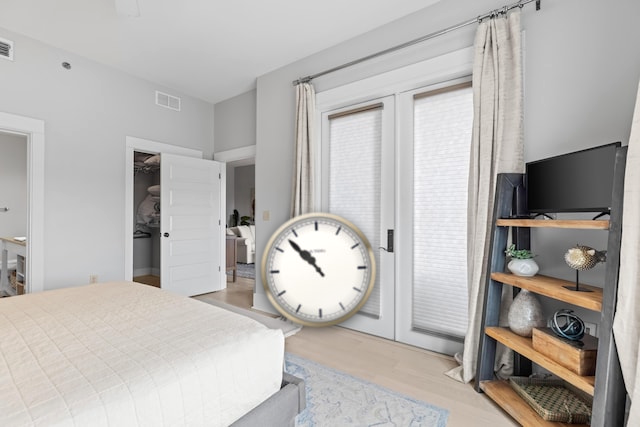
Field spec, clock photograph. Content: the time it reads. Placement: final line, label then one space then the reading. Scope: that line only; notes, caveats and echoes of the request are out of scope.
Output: 10:53
